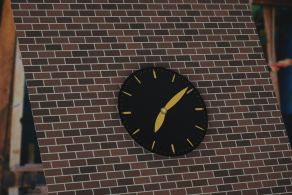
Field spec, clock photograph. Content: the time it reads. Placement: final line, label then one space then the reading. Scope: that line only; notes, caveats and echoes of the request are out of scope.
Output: 7:09
